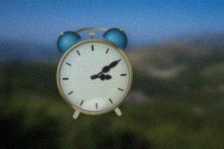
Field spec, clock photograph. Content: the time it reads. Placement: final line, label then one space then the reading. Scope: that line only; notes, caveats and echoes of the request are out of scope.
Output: 3:10
